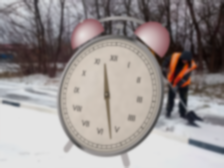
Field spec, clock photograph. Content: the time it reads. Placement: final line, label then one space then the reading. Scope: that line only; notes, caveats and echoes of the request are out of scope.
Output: 11:27
